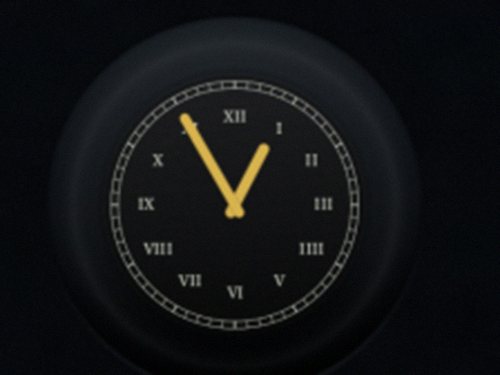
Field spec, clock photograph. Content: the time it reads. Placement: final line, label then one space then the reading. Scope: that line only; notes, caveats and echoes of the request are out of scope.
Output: 12:55
